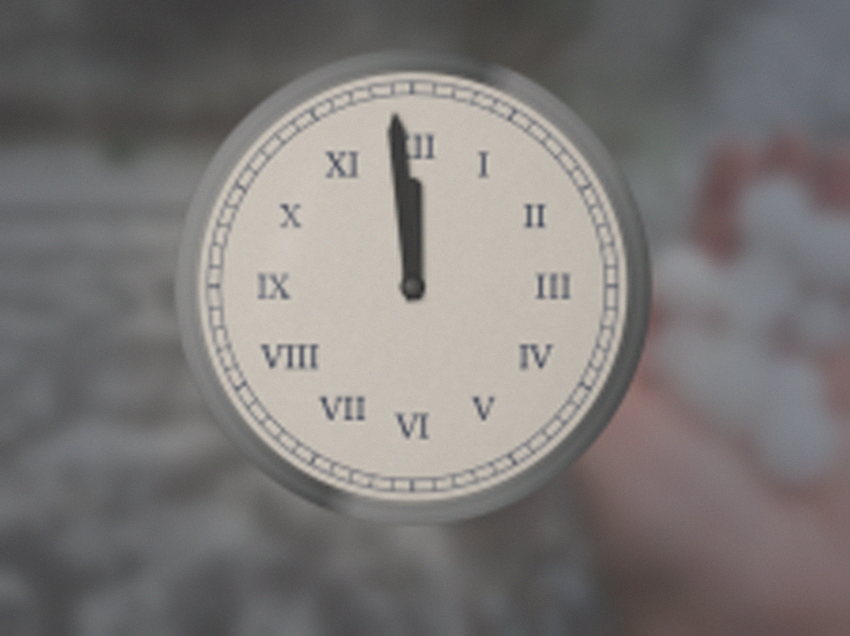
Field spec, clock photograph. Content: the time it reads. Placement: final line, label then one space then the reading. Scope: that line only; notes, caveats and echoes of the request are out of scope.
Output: 11:59
